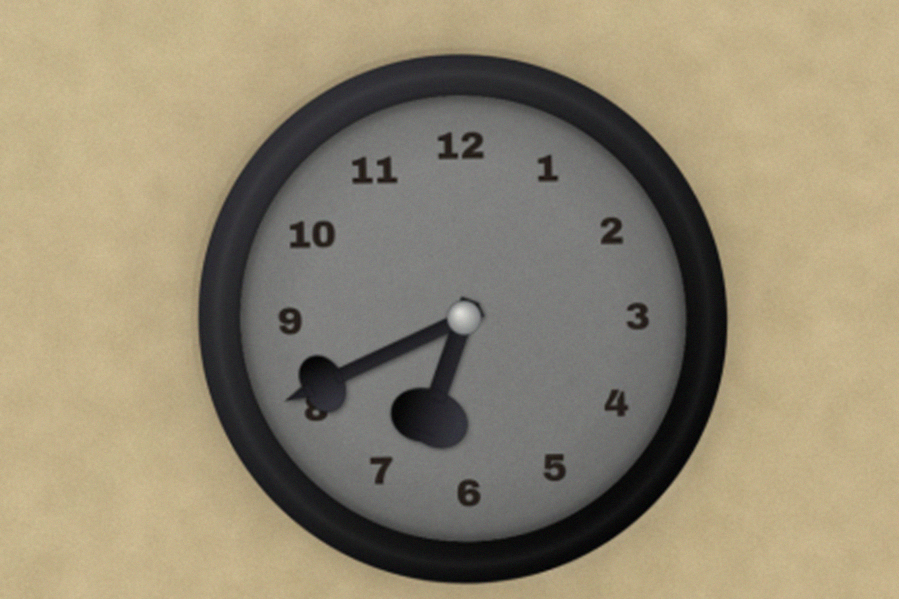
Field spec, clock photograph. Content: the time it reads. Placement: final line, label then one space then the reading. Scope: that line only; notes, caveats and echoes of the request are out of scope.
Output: 6:41
